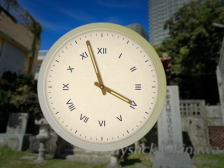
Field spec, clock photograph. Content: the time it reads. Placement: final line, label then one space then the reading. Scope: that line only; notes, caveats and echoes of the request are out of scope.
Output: 3:57
